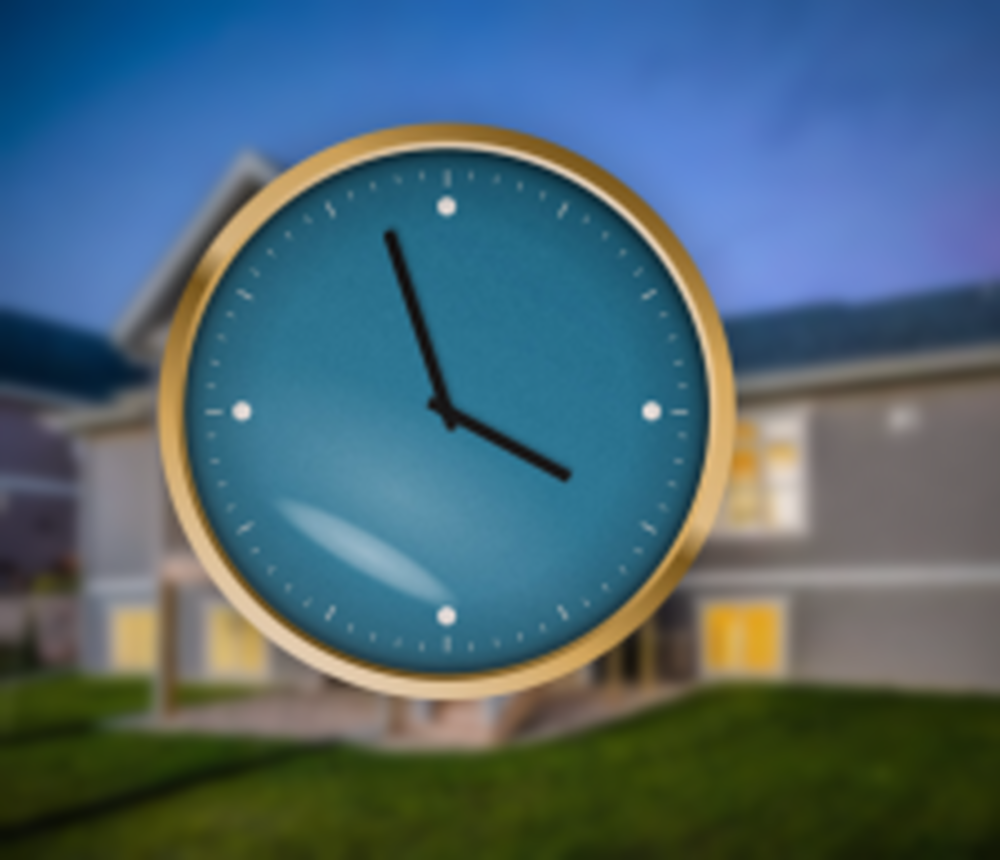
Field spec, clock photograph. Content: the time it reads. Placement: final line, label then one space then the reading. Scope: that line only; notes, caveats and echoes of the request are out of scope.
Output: 3:57
